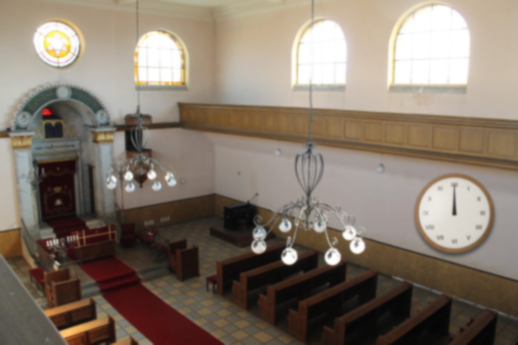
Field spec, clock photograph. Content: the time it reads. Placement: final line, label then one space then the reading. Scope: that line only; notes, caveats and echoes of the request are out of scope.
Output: 12:00
